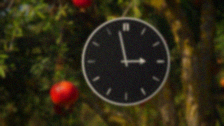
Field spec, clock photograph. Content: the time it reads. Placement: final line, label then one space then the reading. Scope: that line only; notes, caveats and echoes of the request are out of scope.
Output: 2:58
